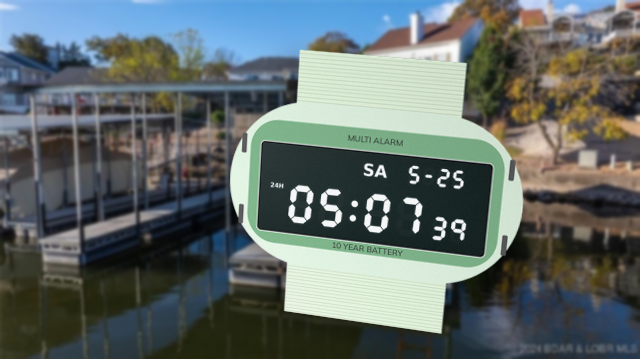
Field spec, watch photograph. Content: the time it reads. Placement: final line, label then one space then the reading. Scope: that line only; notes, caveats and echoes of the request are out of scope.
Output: 5:07:39
